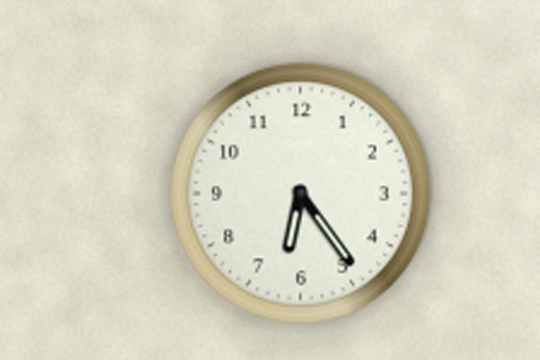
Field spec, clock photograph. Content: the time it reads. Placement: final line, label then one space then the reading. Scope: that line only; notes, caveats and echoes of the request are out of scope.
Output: 6:24
